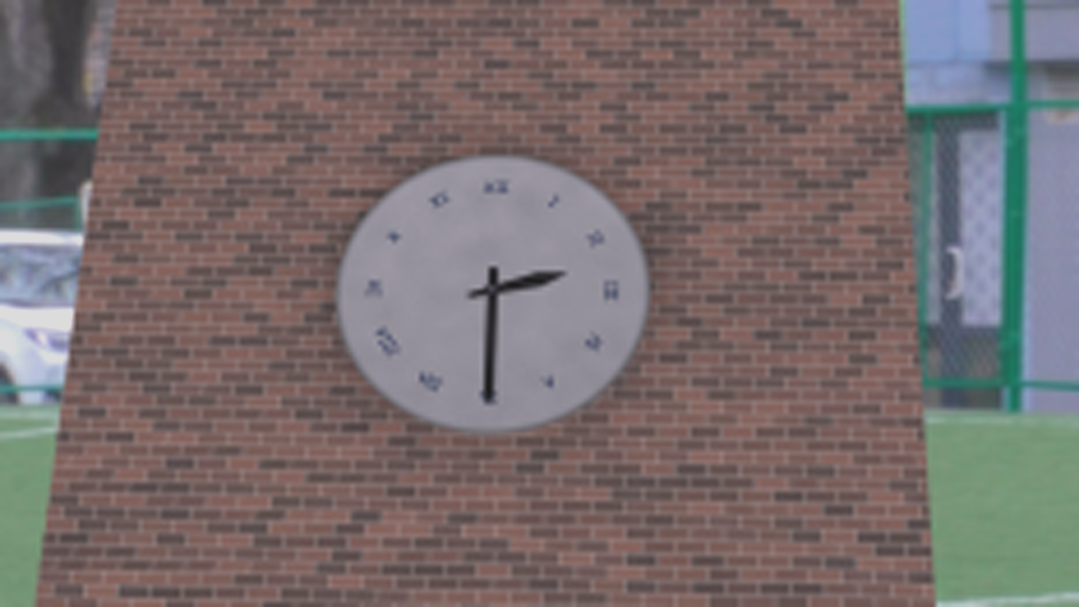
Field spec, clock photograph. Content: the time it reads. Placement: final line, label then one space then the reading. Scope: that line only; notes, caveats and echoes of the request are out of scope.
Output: 2:30
